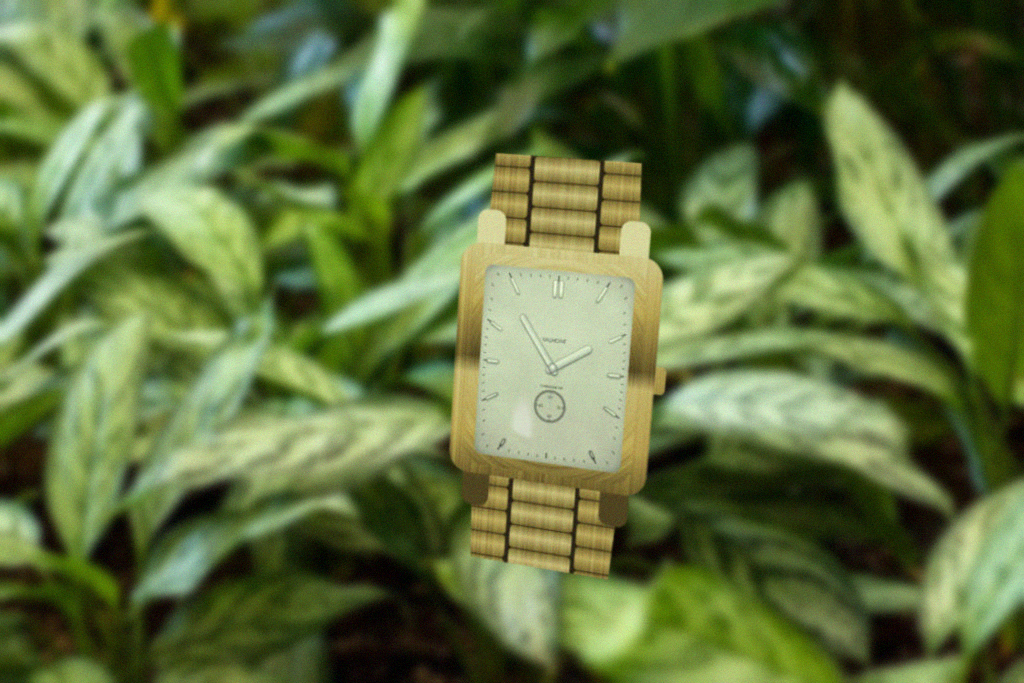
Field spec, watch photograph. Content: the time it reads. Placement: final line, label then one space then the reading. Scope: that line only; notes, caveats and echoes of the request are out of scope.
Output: 1:54
